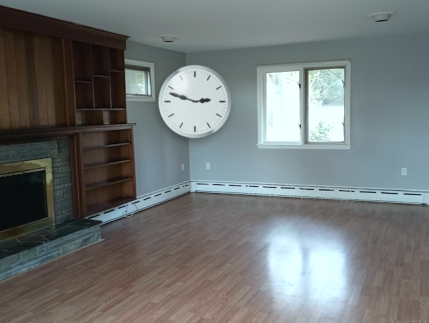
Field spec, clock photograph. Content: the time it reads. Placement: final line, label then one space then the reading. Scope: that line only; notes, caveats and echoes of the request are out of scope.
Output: 2:48
